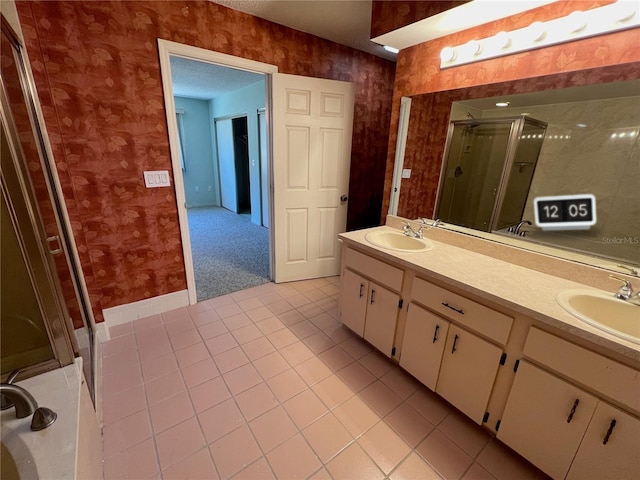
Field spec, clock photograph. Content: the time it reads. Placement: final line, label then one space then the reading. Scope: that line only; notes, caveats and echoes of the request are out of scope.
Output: 12:05
